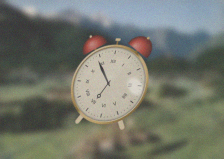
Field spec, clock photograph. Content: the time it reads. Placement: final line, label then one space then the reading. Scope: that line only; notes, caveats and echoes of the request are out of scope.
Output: 6:54
